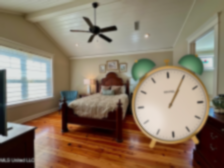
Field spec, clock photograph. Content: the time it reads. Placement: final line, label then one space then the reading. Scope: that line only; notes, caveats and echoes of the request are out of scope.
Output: 1:05
